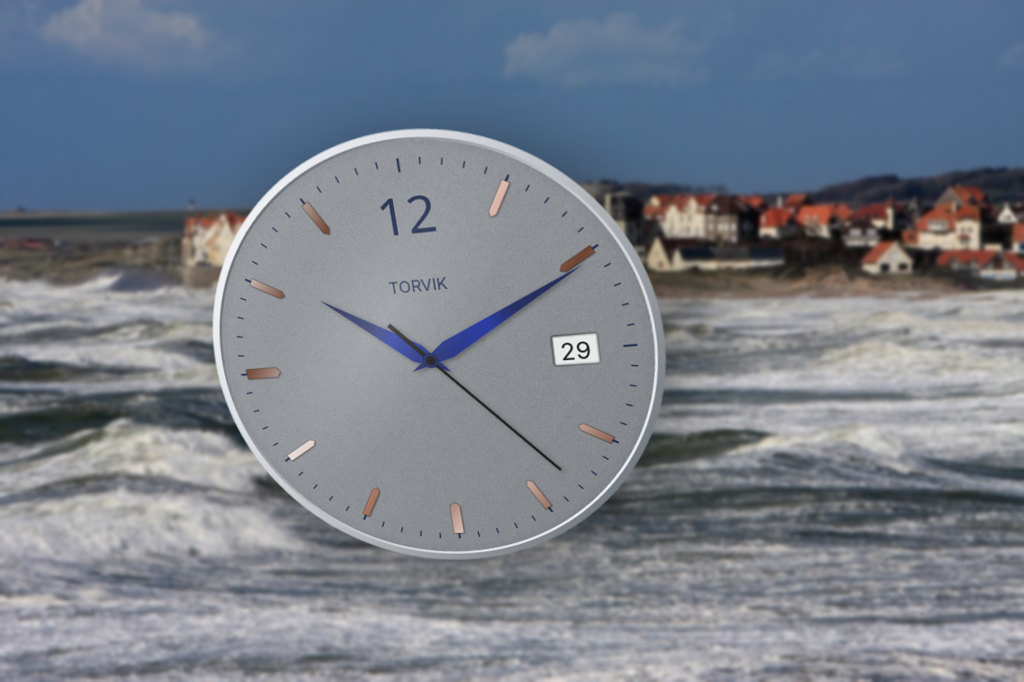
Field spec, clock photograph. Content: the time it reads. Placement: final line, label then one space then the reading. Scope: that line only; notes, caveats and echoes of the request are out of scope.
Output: 10:10:23
